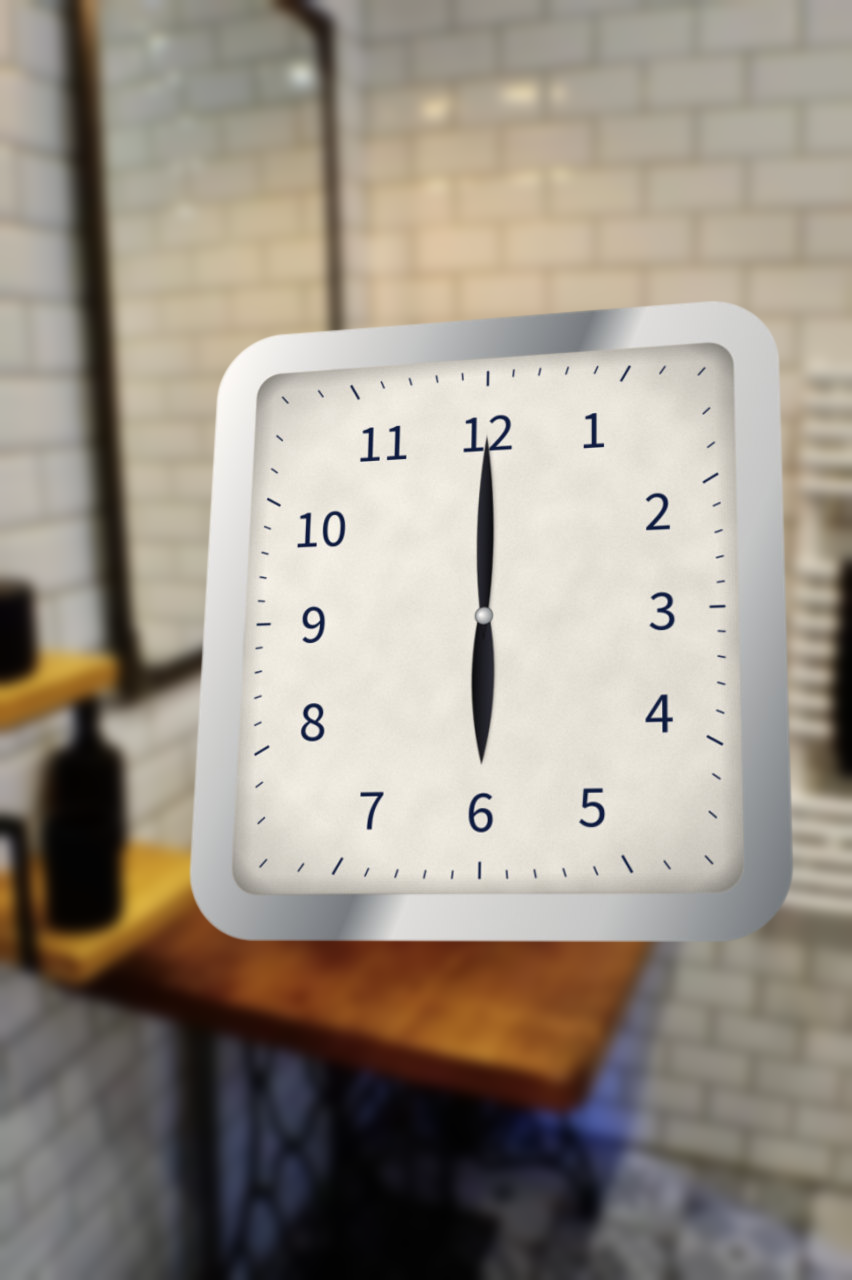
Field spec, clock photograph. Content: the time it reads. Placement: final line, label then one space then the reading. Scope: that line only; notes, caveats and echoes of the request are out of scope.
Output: 6:00
